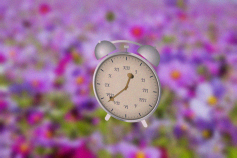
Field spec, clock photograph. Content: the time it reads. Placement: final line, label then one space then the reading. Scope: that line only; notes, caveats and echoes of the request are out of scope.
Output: 12:38
